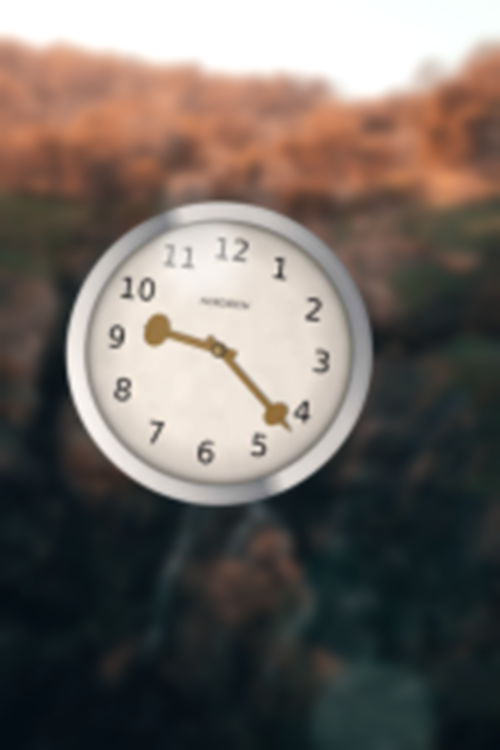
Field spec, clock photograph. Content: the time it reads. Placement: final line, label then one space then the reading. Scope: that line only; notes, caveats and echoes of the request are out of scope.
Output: 9:22
